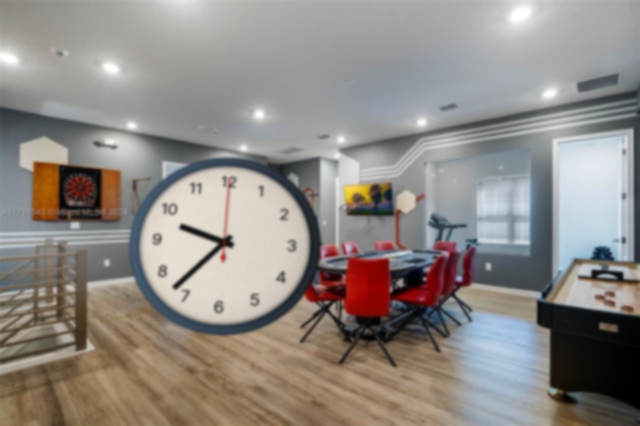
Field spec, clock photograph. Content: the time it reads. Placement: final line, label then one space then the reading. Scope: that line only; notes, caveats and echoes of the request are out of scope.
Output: 9:37:00
